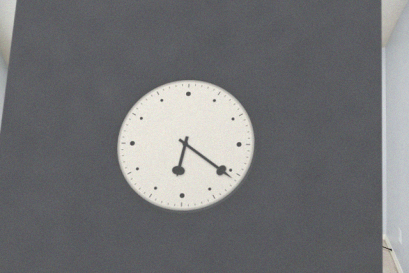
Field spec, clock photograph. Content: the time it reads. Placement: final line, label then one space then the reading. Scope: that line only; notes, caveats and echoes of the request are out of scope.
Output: 6:21
